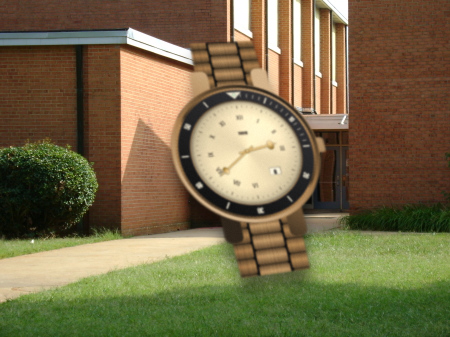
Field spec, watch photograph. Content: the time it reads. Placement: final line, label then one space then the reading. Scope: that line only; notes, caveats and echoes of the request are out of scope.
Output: 2:39
